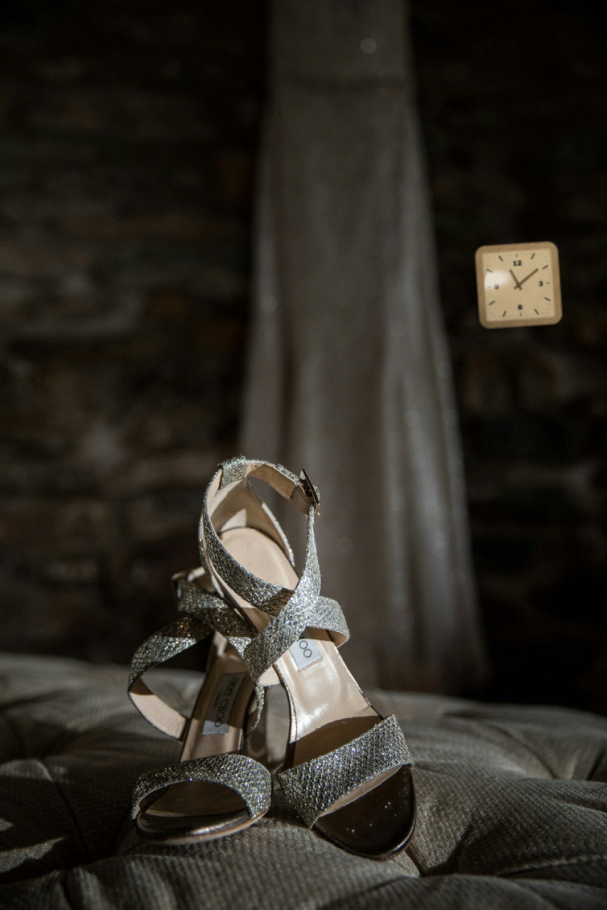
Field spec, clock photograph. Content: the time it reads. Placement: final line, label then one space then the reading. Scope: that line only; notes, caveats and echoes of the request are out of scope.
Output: 11:09
